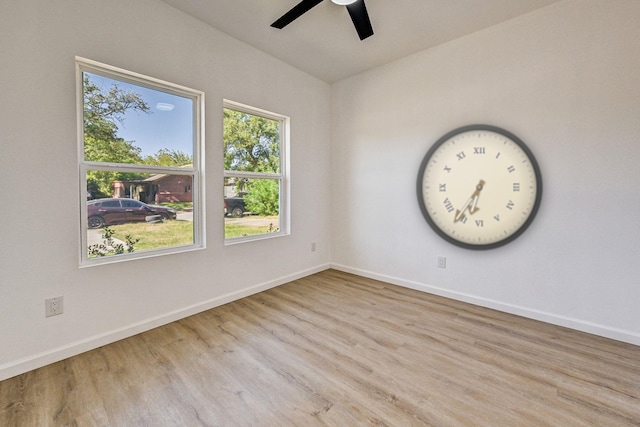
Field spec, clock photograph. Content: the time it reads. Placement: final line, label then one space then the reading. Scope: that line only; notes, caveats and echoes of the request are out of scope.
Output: 6:36
